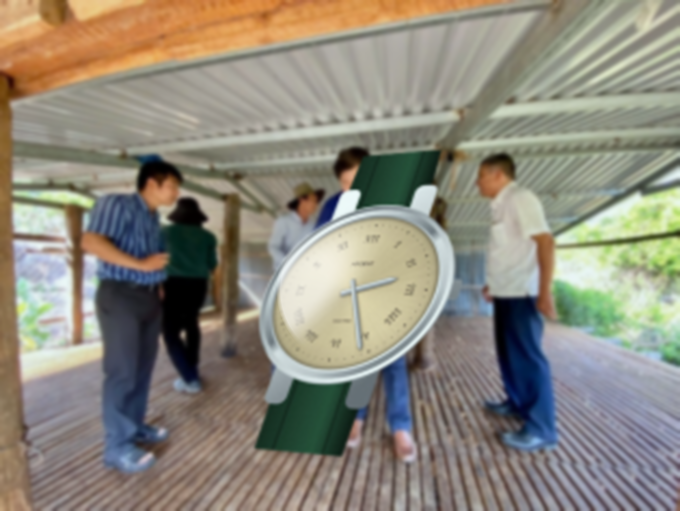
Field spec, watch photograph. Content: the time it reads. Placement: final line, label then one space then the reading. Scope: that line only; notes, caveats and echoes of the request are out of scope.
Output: 2:26
